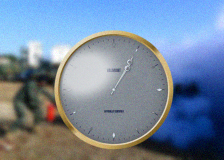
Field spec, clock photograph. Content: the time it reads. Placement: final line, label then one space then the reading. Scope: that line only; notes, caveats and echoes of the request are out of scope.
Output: 1:05
